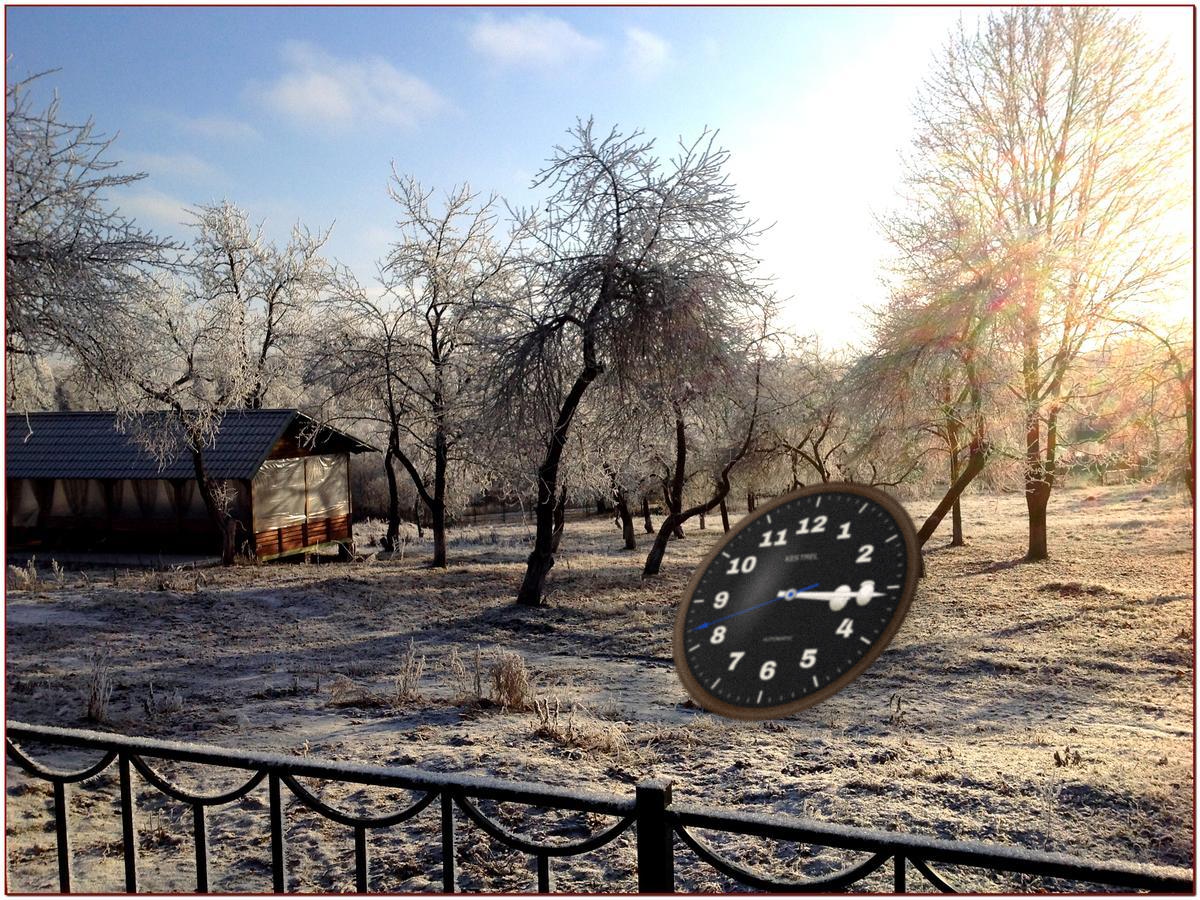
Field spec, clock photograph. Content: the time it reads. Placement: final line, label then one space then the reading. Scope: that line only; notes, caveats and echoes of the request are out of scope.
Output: 3:15:42
